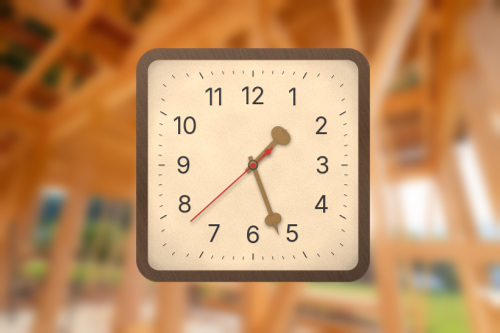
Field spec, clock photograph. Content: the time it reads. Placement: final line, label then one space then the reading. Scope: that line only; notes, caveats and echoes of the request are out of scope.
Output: 1:26:38
